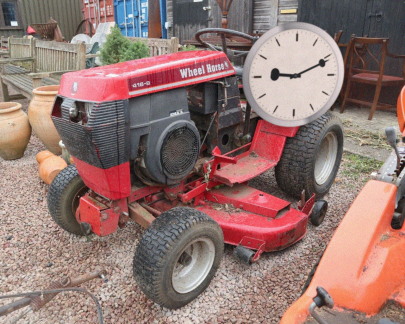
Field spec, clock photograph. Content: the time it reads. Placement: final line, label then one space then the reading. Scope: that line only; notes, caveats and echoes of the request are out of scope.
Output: 9:11
